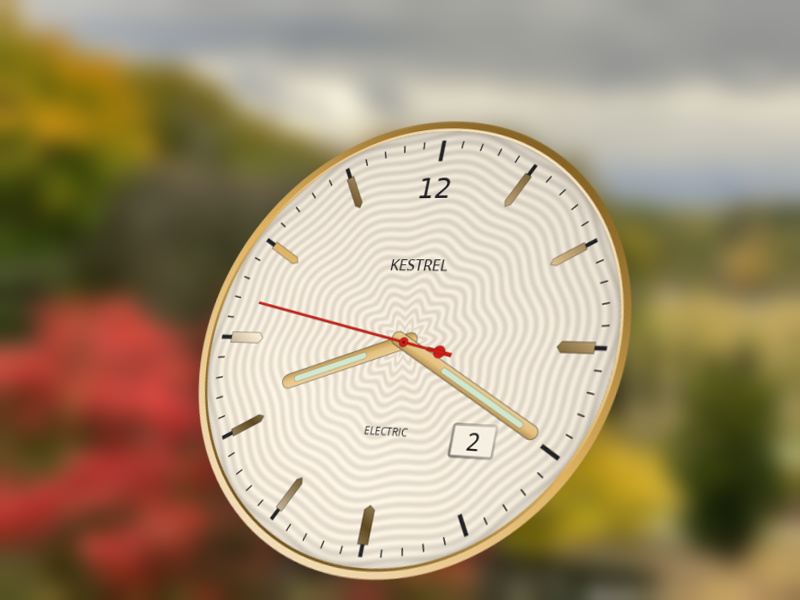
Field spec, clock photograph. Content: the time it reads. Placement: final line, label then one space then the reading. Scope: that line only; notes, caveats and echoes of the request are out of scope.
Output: 8:19:47
